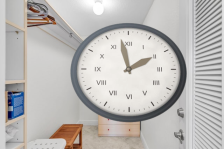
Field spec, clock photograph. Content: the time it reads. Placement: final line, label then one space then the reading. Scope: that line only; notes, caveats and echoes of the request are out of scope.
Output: 1:58
